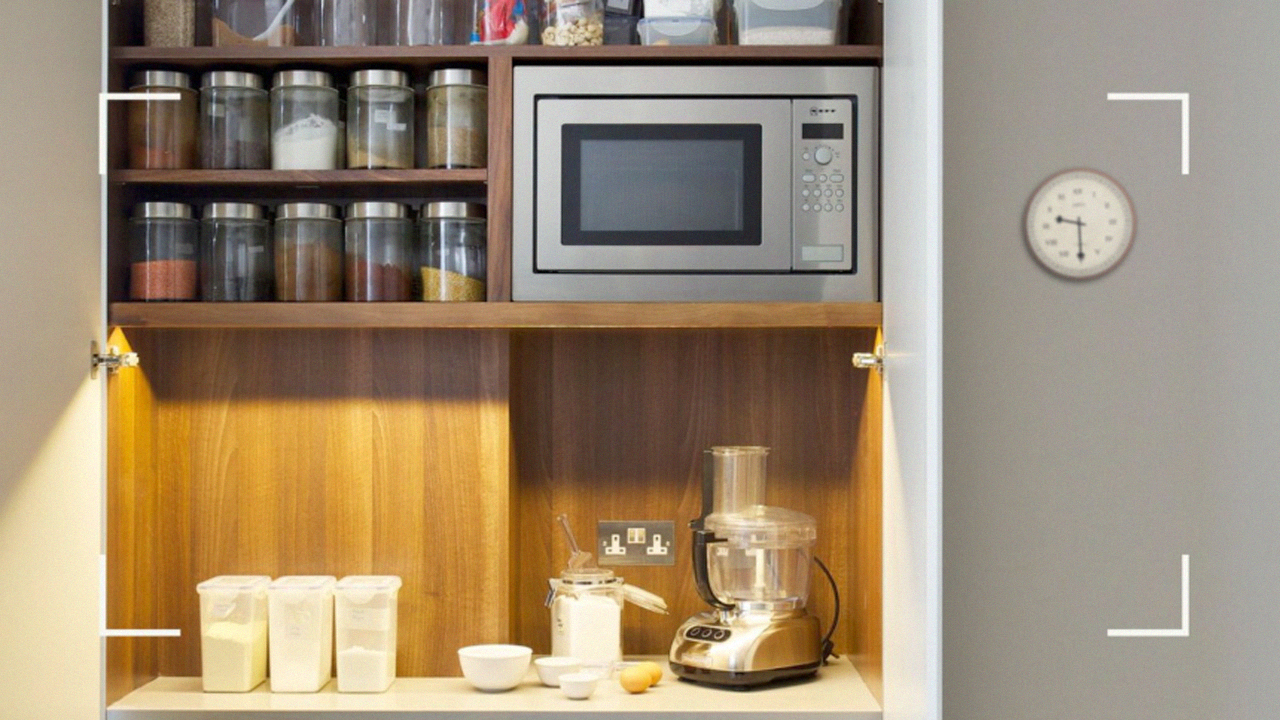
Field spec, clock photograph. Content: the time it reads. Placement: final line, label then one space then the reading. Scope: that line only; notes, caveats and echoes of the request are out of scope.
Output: 9:30
